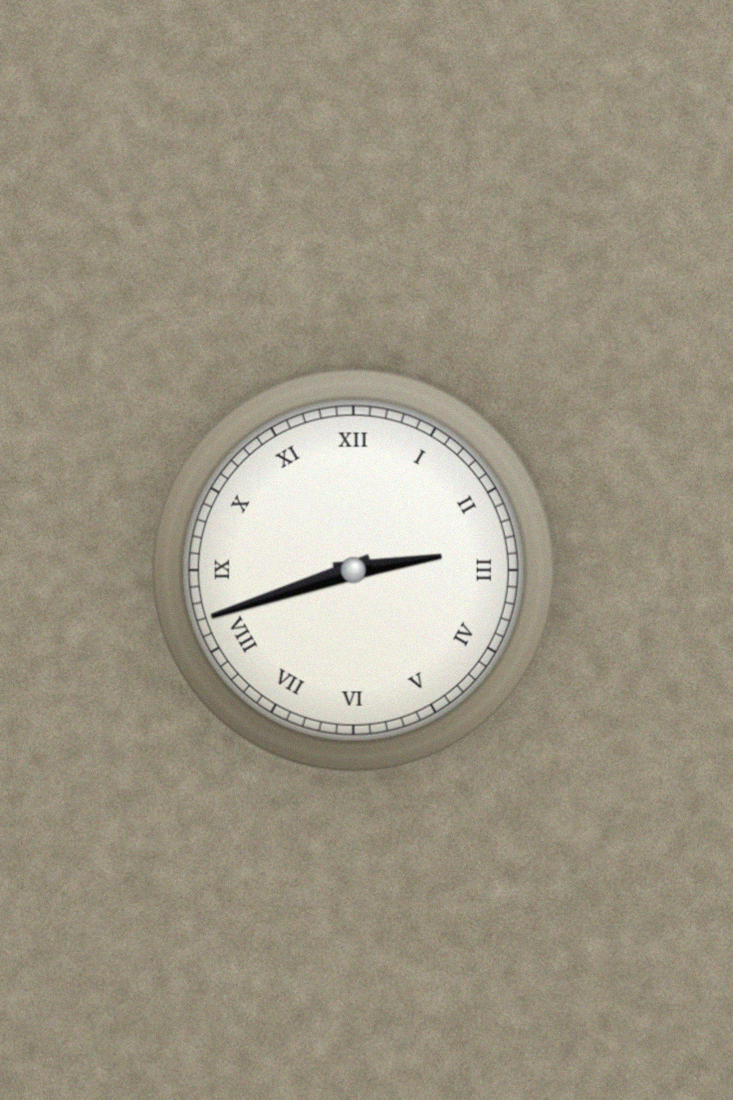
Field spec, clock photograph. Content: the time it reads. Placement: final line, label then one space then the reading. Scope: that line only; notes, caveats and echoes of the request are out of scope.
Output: 2:42
